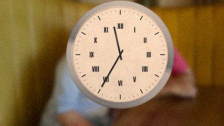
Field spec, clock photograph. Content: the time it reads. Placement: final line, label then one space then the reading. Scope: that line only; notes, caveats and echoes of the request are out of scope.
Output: 11:35
